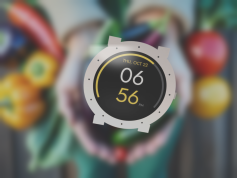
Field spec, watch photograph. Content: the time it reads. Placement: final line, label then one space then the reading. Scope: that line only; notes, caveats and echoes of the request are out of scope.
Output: 6:56
